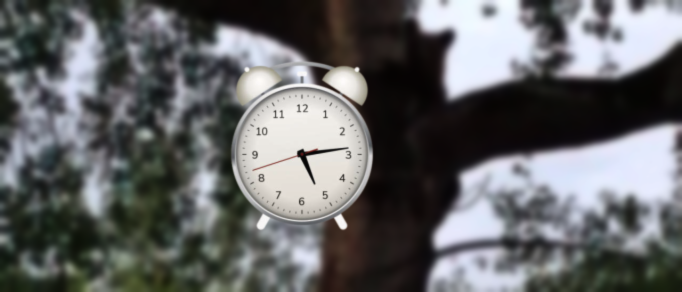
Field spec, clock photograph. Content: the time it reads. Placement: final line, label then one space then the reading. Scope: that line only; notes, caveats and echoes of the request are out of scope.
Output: 5:13:42
